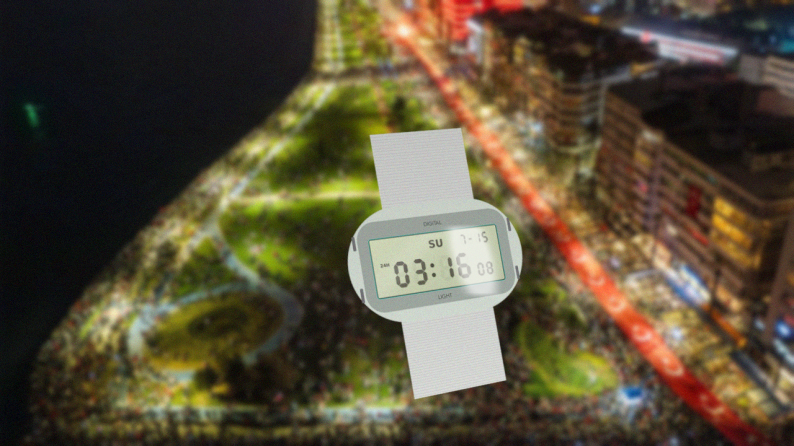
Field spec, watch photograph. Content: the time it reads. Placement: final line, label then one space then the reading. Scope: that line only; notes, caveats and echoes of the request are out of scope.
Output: 3:16:08
